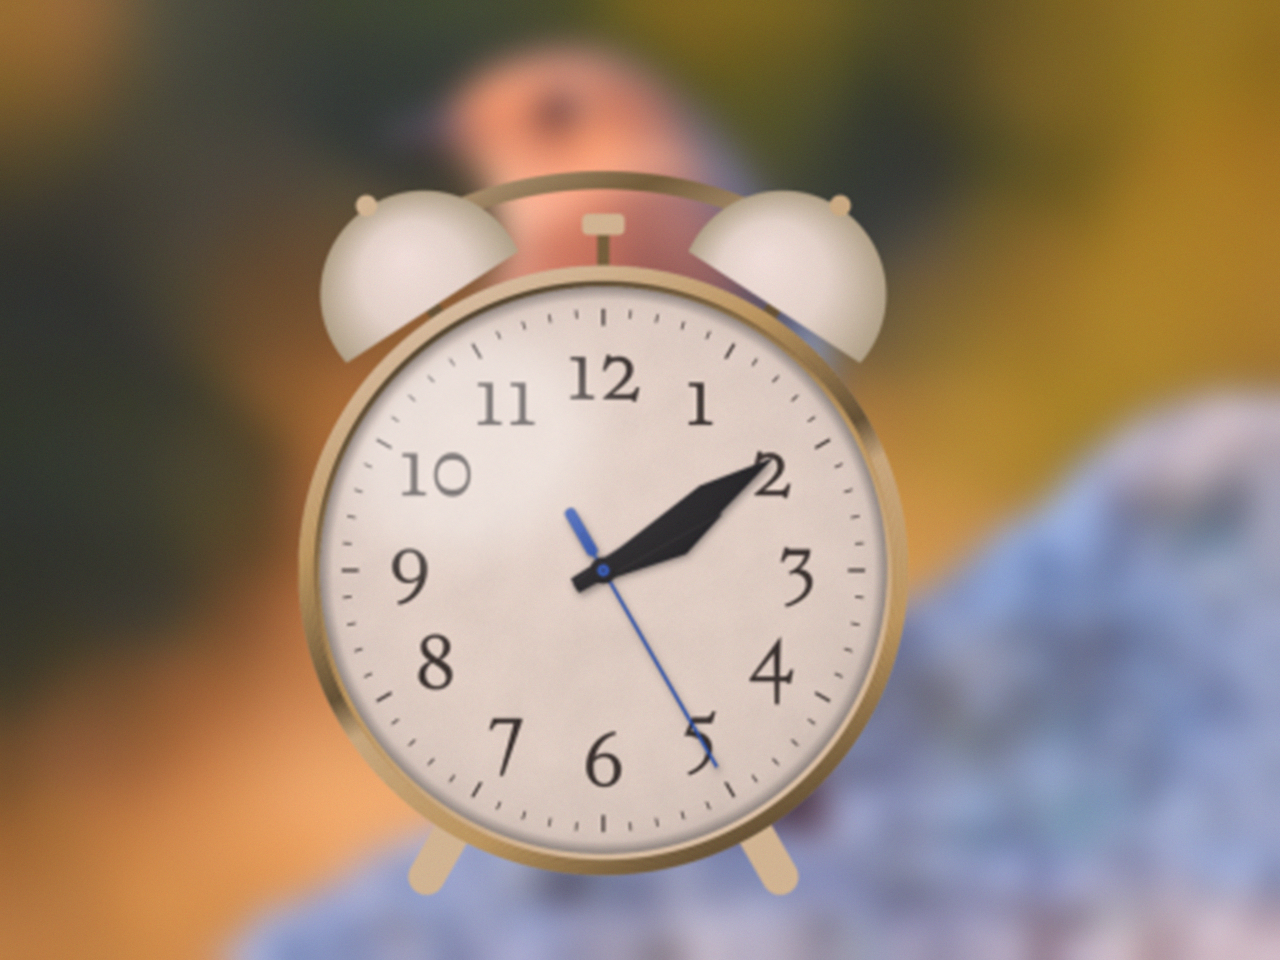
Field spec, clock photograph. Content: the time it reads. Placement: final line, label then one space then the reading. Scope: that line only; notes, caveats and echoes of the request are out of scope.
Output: 2:09:25
